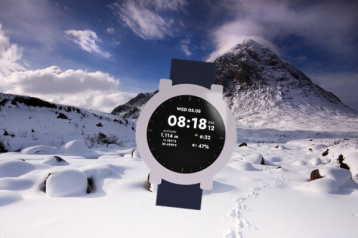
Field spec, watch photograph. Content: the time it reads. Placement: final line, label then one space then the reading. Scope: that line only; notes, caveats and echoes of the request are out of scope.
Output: 8:18
